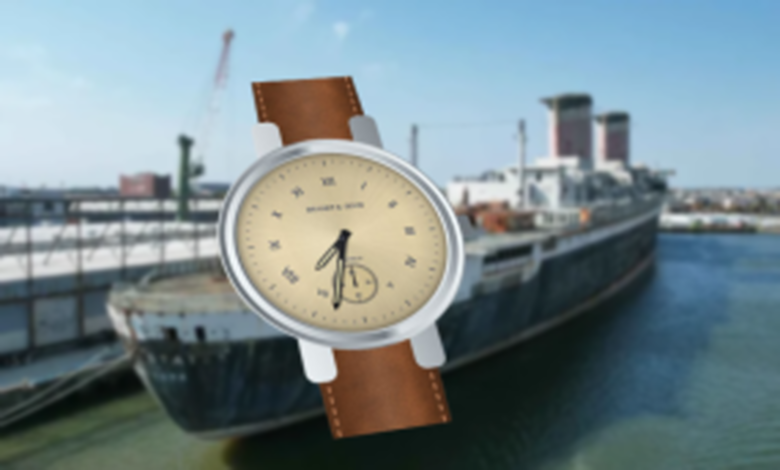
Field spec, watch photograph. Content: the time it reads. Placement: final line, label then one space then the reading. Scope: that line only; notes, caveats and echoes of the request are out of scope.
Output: 7:33
